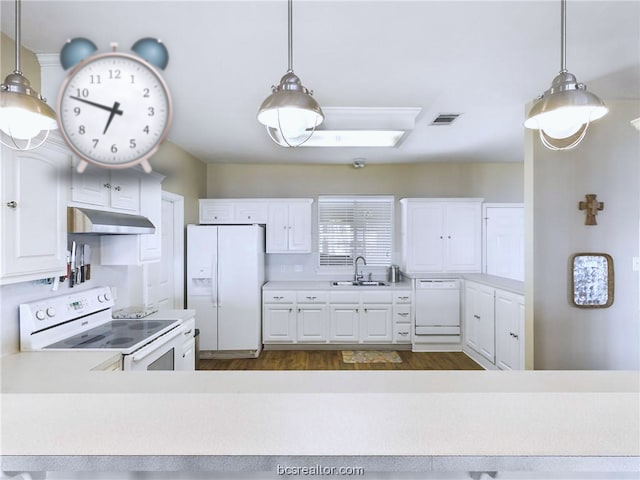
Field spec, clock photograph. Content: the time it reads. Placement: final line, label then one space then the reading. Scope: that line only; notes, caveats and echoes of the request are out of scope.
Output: 6:48
